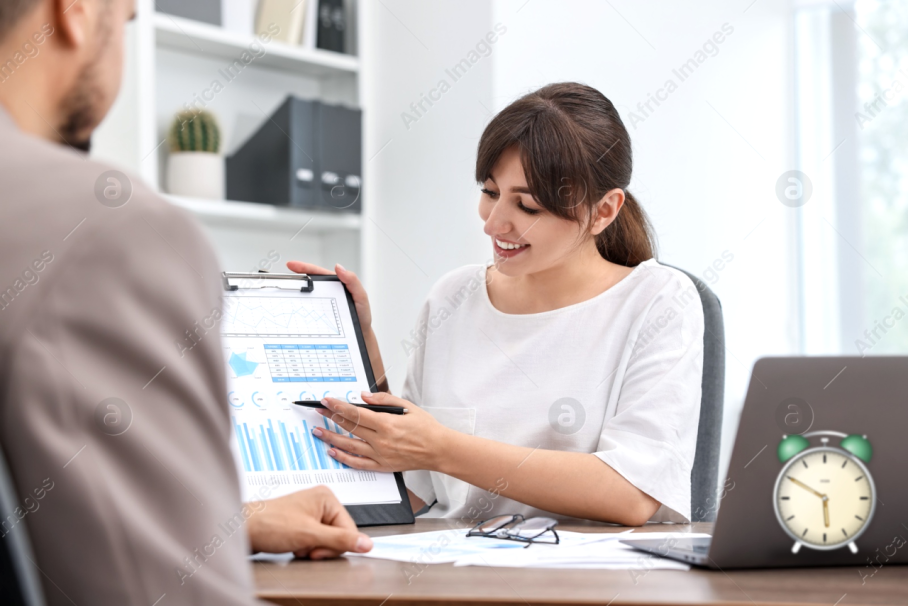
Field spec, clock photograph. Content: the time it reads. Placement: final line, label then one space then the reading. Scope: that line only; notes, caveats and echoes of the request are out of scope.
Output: 5:50
